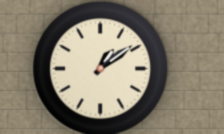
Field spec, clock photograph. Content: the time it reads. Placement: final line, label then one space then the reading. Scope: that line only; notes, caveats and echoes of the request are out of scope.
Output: 1:09
